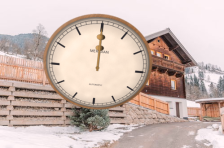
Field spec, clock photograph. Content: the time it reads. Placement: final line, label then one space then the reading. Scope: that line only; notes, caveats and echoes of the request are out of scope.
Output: 12:00
